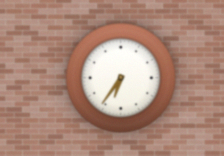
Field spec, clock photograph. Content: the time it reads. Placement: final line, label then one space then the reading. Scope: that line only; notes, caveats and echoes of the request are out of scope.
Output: 6:36
